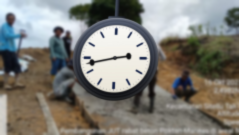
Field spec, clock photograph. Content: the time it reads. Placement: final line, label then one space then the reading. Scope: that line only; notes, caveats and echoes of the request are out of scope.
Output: 2:43
